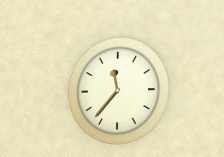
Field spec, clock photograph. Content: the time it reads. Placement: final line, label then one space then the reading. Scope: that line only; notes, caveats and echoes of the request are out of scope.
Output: 11:37
